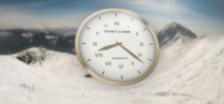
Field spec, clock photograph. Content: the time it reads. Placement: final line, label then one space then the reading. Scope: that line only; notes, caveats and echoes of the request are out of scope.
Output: 8:22
